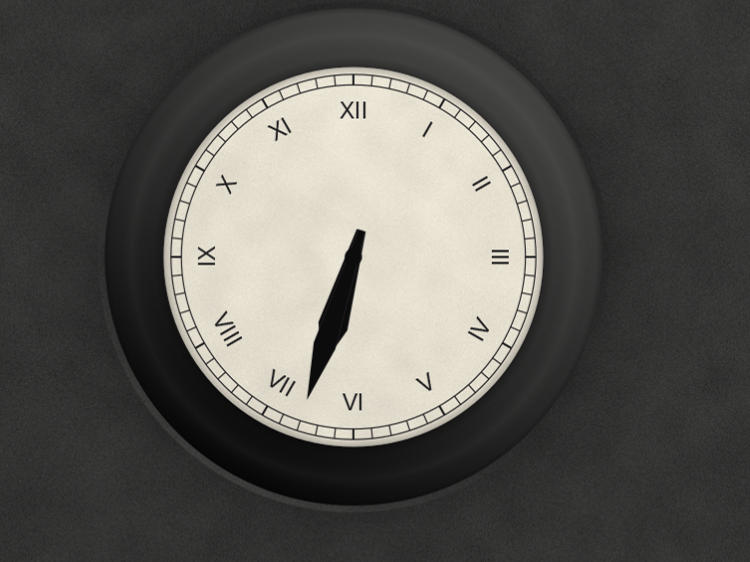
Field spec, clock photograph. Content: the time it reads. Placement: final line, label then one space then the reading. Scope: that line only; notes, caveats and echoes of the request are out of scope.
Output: 6:33
